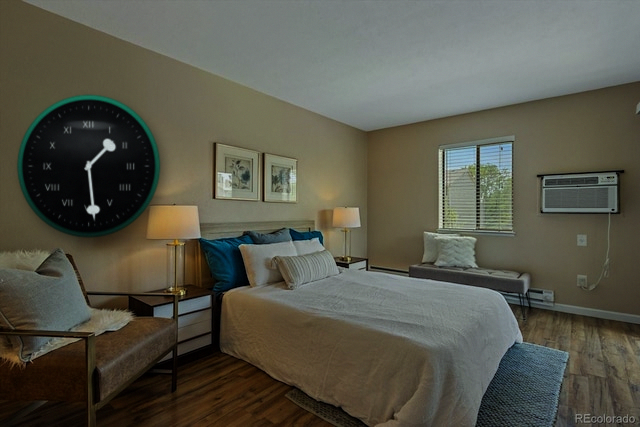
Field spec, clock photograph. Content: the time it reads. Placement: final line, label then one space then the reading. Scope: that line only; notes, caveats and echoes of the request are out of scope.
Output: 1:29
